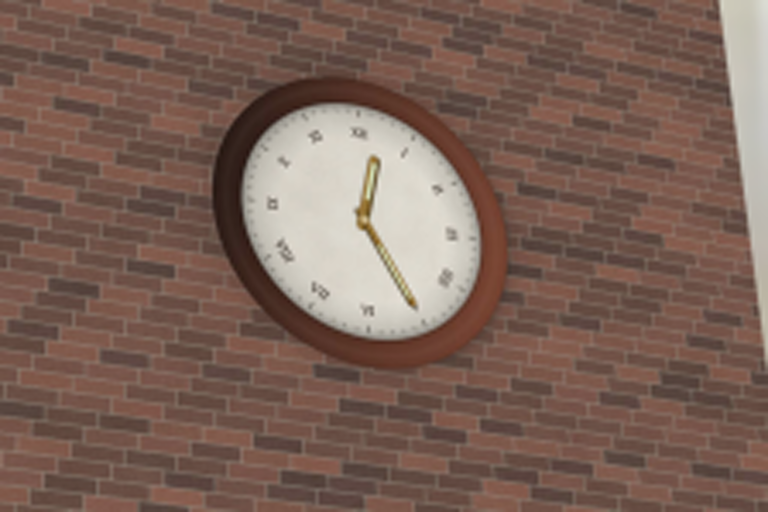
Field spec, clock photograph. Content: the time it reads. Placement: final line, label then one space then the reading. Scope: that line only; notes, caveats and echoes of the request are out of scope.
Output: 12:25
